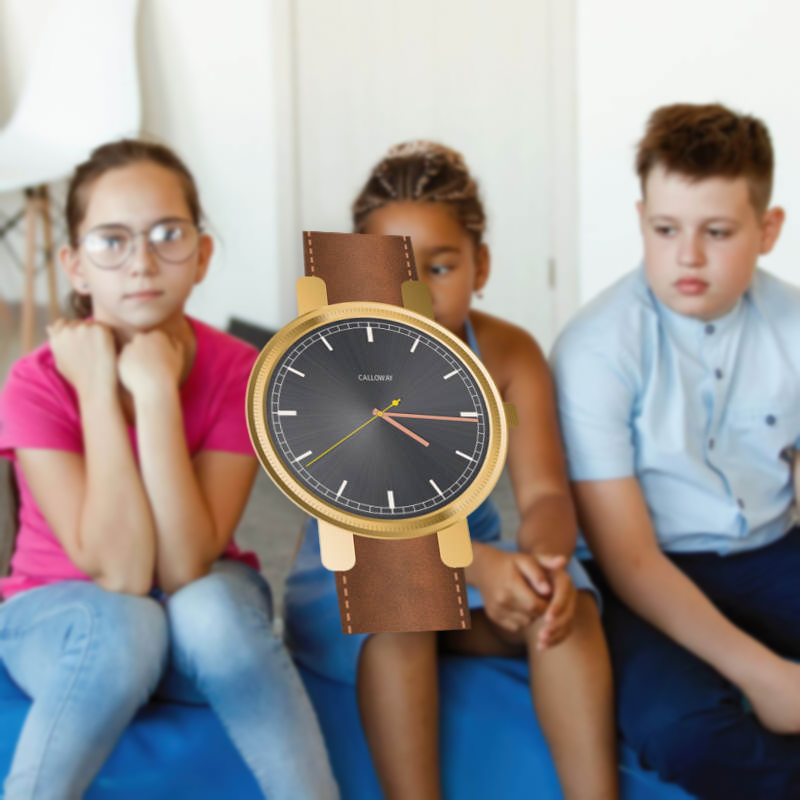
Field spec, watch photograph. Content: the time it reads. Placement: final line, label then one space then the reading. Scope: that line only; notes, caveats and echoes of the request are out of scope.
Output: 4:15:39
